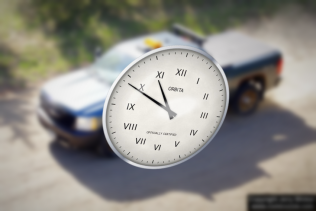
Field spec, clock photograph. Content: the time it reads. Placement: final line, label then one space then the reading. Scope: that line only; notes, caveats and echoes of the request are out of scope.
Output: 10:49
